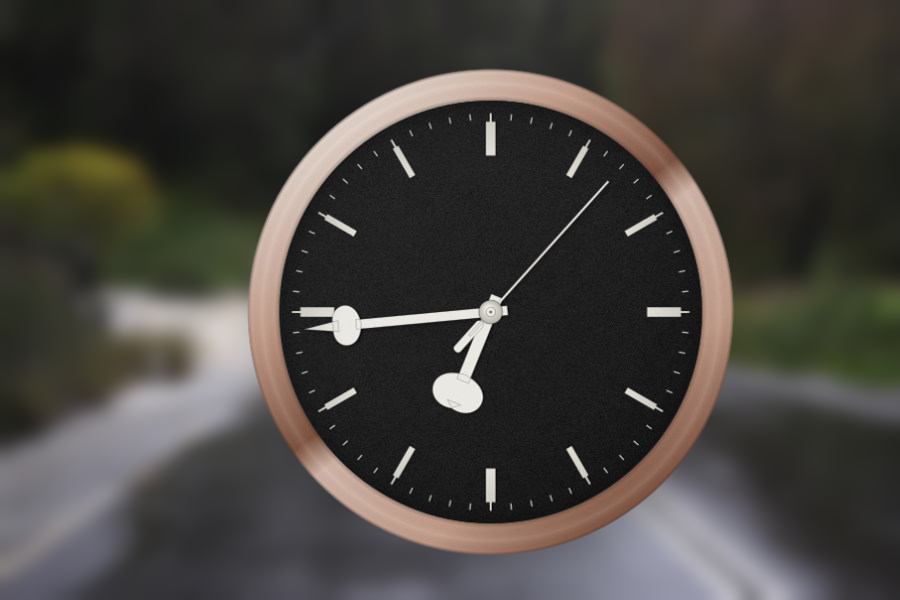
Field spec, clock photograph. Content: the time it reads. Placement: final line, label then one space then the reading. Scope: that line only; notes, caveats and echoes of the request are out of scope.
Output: 6:44:07
